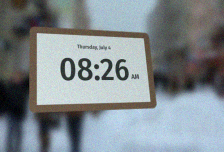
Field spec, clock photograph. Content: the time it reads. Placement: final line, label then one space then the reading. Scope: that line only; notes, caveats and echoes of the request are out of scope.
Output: 8:26
